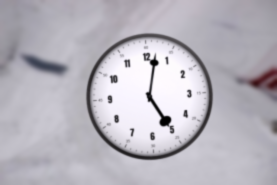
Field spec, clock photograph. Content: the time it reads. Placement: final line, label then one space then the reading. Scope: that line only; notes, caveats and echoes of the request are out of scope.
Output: 5:02
